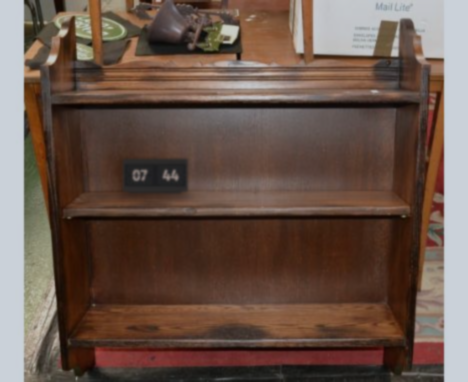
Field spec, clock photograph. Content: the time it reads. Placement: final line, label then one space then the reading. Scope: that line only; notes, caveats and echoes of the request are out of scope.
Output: 7:44
